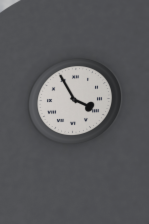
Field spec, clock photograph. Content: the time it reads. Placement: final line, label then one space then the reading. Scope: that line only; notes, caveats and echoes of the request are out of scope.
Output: 3:55
